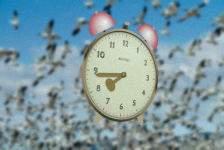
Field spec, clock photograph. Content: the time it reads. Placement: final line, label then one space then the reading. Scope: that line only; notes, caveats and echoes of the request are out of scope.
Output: 7:44
